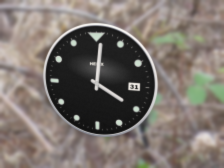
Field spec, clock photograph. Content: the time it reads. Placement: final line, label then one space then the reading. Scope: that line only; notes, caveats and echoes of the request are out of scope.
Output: 4:01
